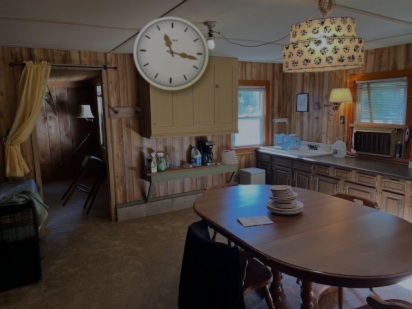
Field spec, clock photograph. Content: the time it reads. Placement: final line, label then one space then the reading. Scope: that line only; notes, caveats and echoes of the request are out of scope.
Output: 11:17
